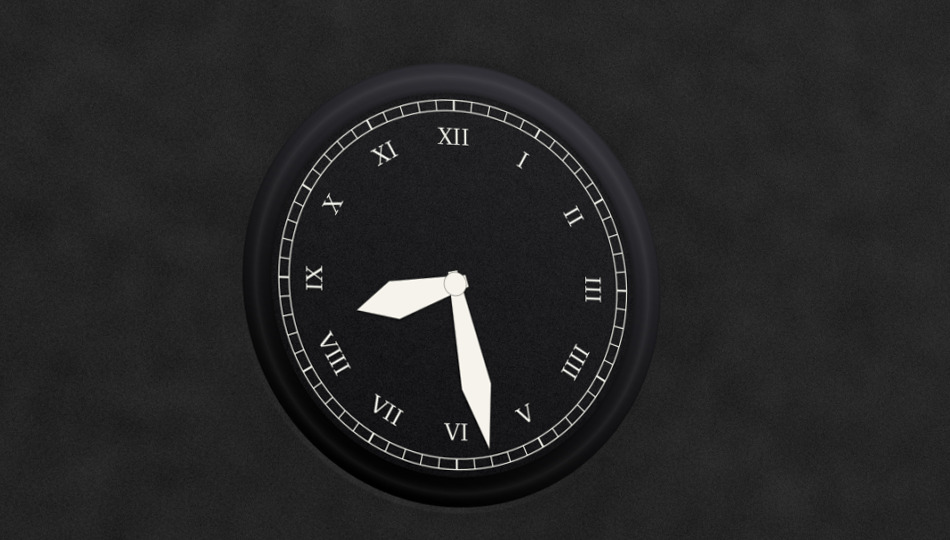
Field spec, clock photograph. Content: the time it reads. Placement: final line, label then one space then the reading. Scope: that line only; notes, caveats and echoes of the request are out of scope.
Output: 8:28
